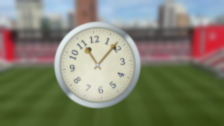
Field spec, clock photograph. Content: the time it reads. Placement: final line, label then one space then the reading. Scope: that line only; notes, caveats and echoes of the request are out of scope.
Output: 11:08
